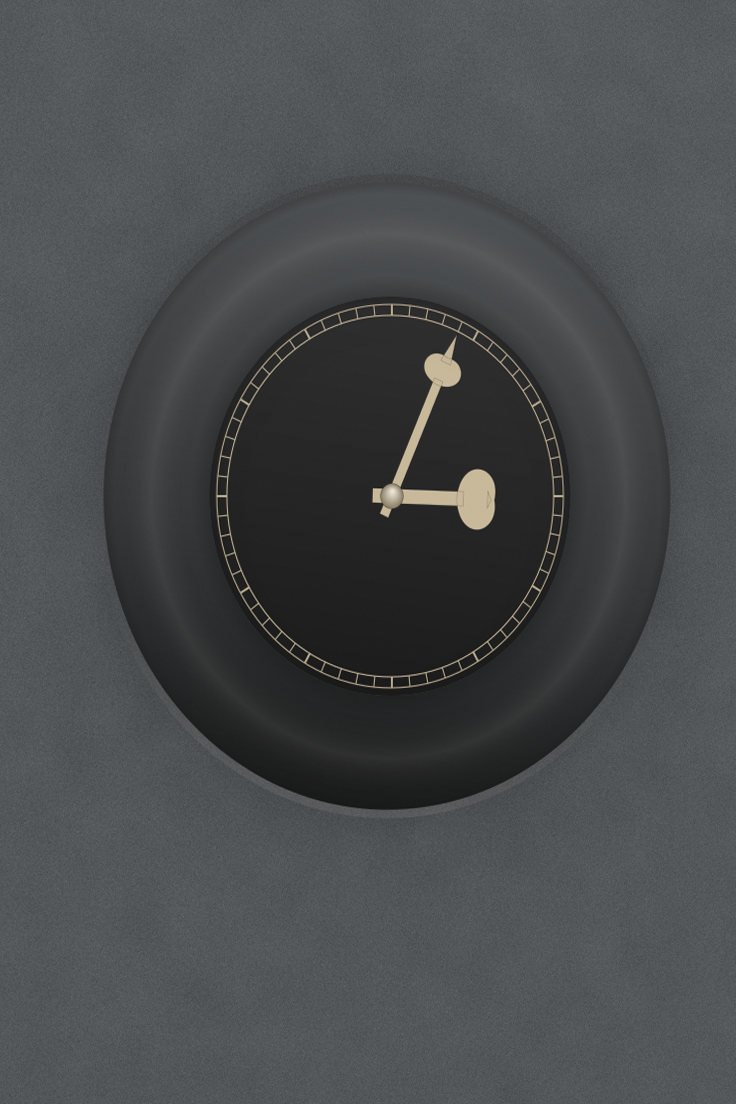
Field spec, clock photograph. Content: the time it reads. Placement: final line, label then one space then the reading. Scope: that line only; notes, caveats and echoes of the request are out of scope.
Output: 3:04
